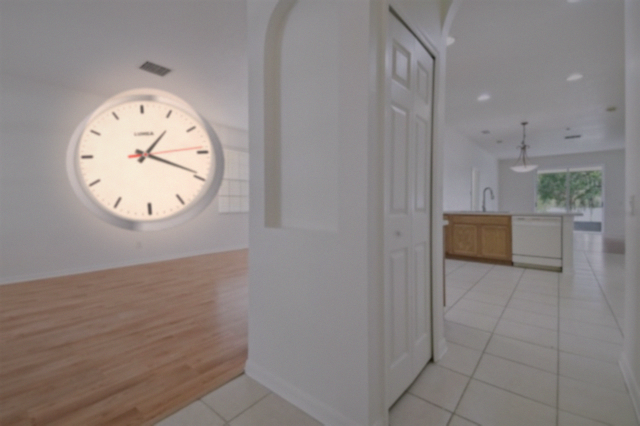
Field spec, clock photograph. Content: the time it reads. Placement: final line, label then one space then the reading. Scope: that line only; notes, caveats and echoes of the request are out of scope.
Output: 1:19:14
